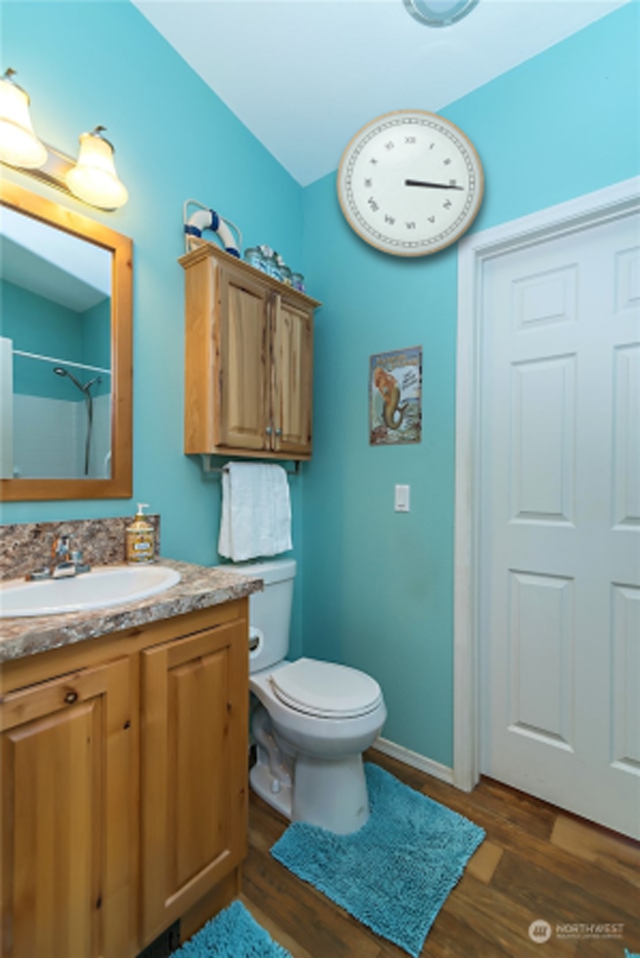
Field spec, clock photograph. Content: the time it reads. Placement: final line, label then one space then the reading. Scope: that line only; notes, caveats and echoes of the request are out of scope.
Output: 3:16
